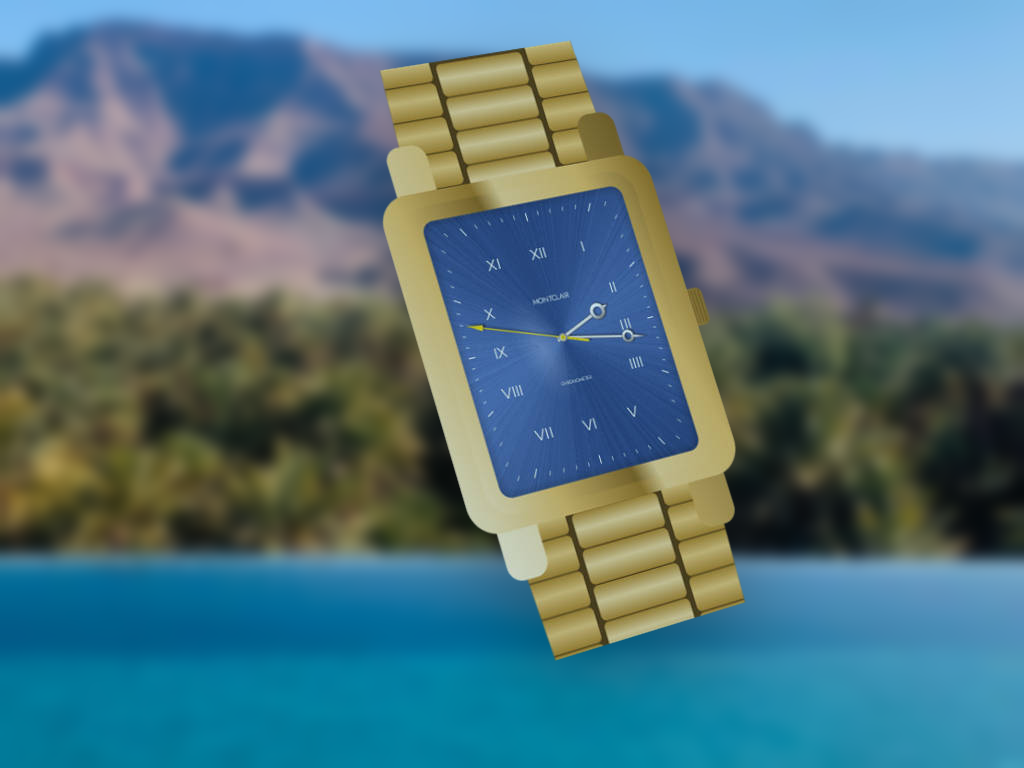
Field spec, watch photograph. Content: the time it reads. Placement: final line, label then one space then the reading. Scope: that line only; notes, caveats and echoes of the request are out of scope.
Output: 2:16:48
